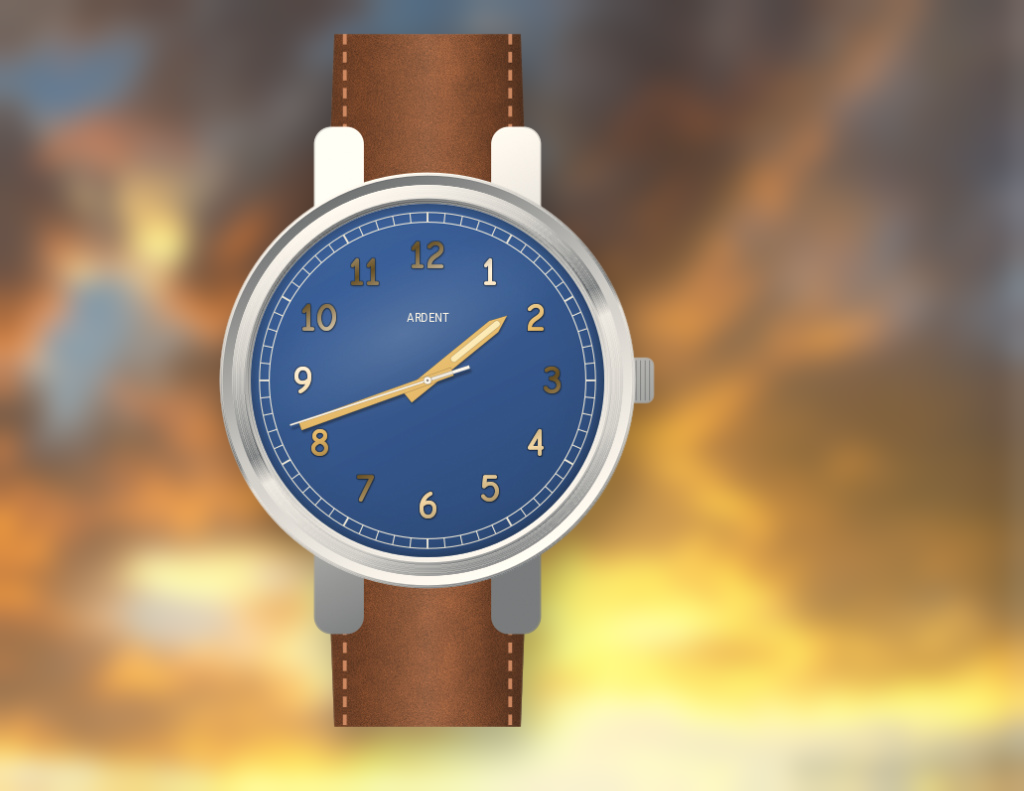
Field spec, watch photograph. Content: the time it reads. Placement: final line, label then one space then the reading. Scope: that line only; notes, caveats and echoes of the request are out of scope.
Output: 1:41:42
